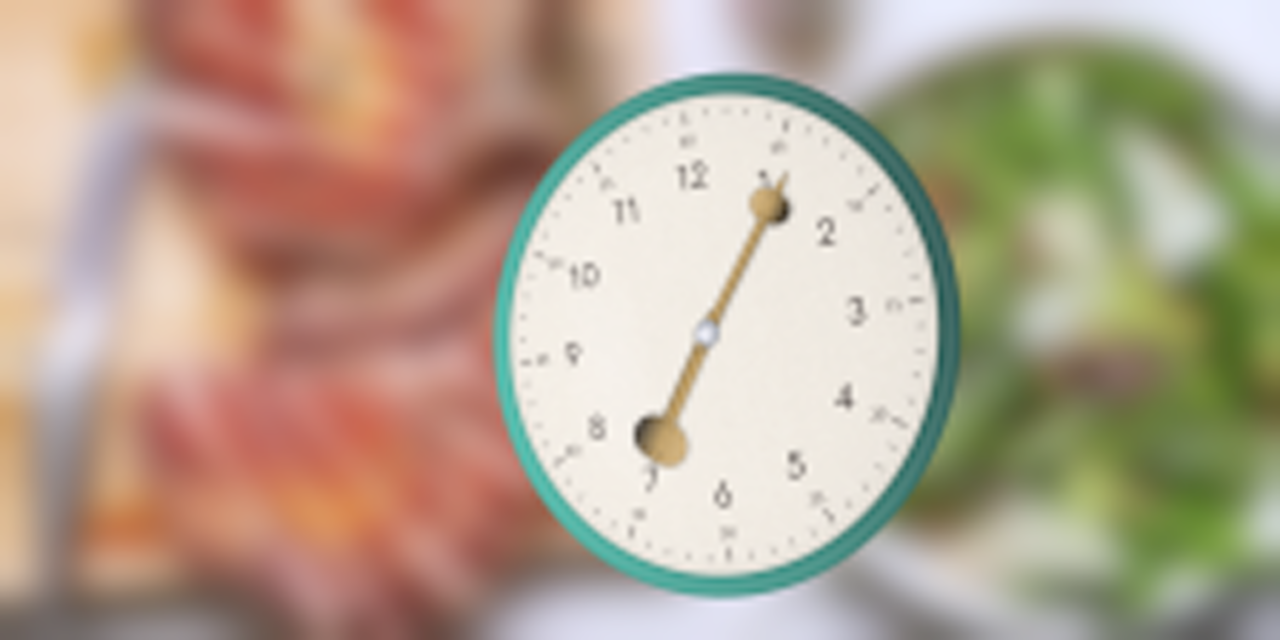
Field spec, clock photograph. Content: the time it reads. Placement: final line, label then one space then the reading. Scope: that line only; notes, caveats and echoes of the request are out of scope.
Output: 7:06
